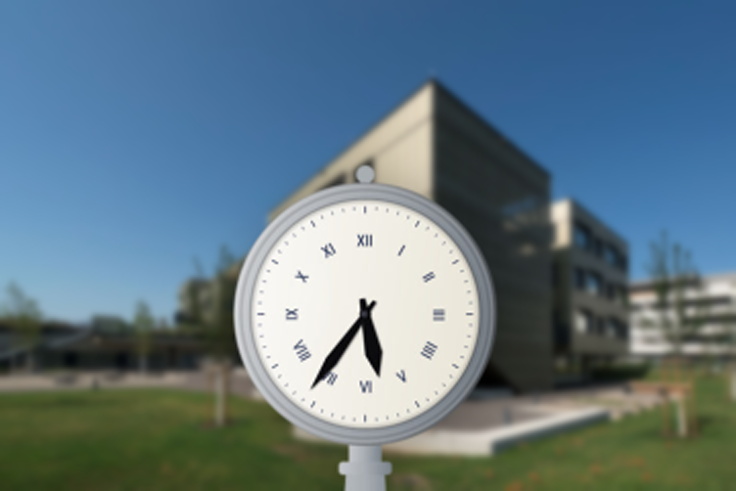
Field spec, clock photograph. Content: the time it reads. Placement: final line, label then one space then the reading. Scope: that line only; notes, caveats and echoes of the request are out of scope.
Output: 5:36
